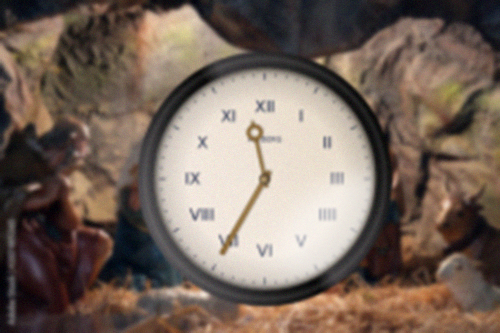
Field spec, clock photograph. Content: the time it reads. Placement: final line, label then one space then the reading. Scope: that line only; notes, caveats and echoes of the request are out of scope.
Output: 11:35
